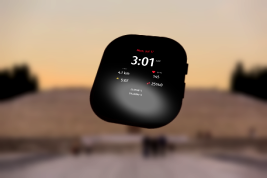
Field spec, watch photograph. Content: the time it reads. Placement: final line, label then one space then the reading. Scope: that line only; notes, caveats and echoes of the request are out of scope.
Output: 3:01
